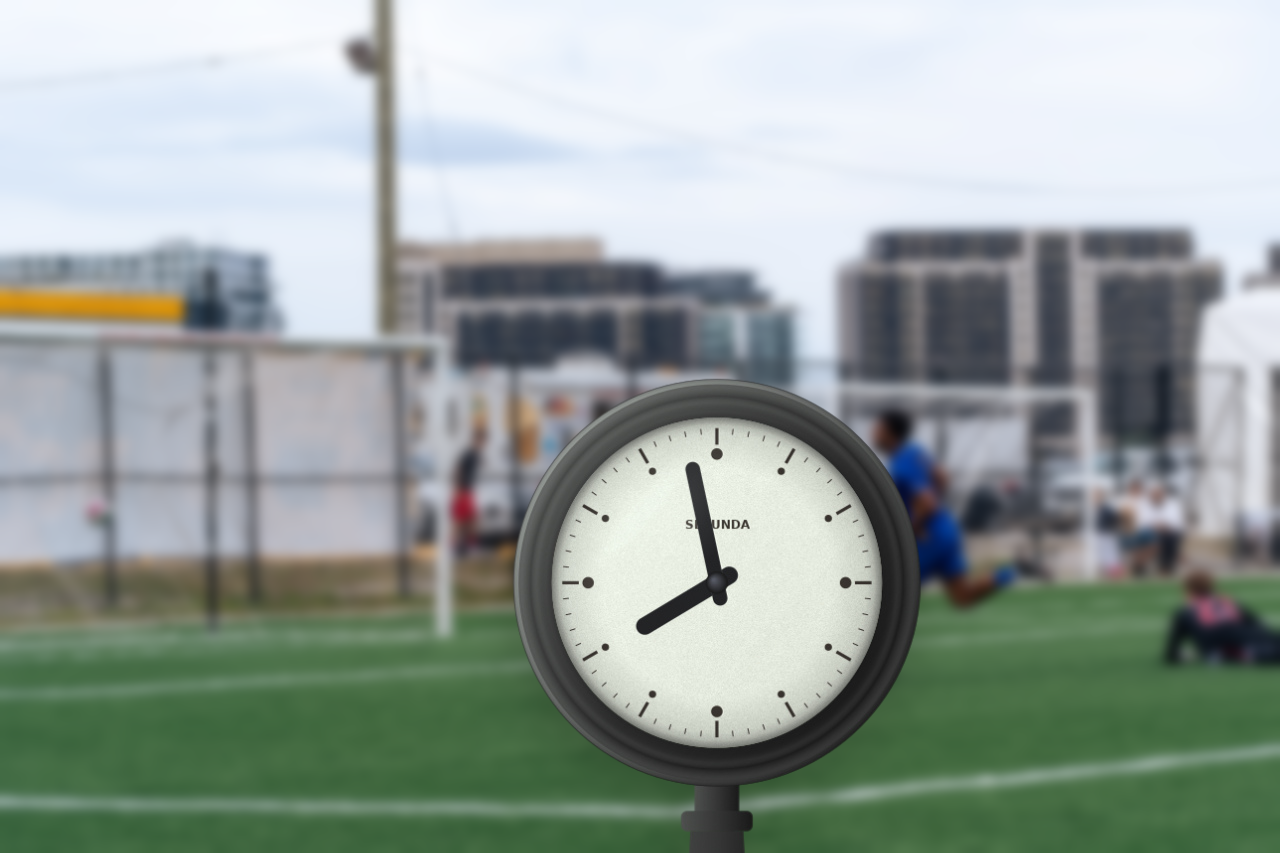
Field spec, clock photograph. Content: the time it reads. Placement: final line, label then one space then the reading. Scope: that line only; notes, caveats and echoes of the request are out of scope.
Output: 7:58
